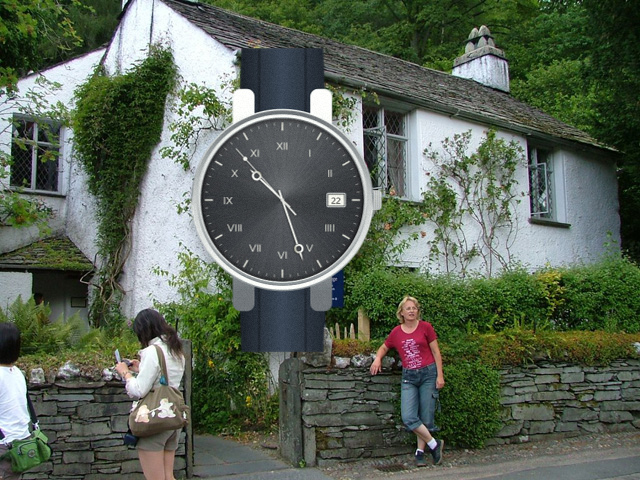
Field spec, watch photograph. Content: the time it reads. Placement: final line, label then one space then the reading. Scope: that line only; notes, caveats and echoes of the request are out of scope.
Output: 10:26:53
